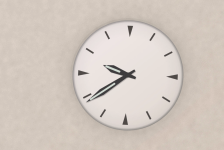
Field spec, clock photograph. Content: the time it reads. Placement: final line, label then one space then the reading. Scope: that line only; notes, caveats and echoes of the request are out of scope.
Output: 9:39
